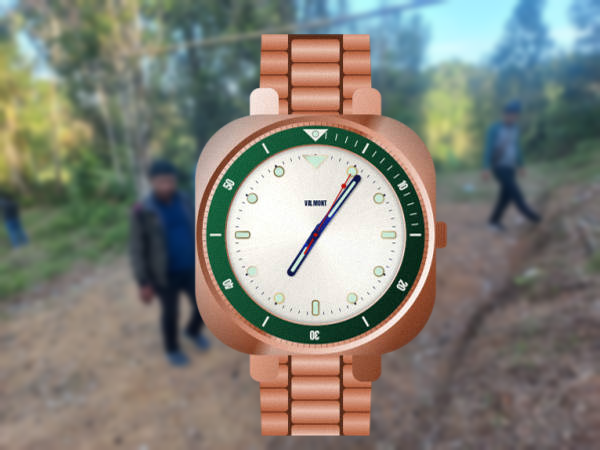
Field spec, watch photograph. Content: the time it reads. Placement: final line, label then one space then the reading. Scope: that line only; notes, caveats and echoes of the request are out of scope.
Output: 7:06:05
